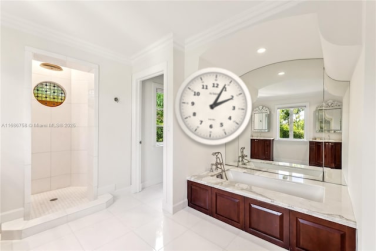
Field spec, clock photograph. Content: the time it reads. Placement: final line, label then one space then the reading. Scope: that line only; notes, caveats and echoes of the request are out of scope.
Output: 2:04
